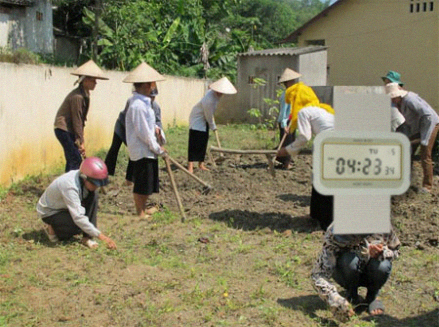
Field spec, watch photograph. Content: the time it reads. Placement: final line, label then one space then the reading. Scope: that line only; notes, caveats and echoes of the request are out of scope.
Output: 4:23
